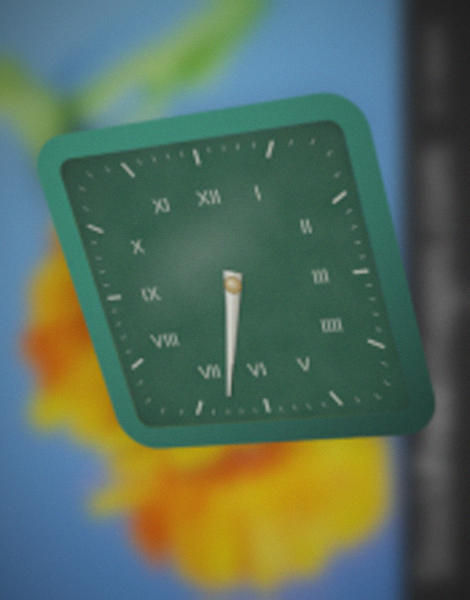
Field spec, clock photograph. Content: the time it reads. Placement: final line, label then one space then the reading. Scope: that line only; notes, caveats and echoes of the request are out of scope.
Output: 6:33
